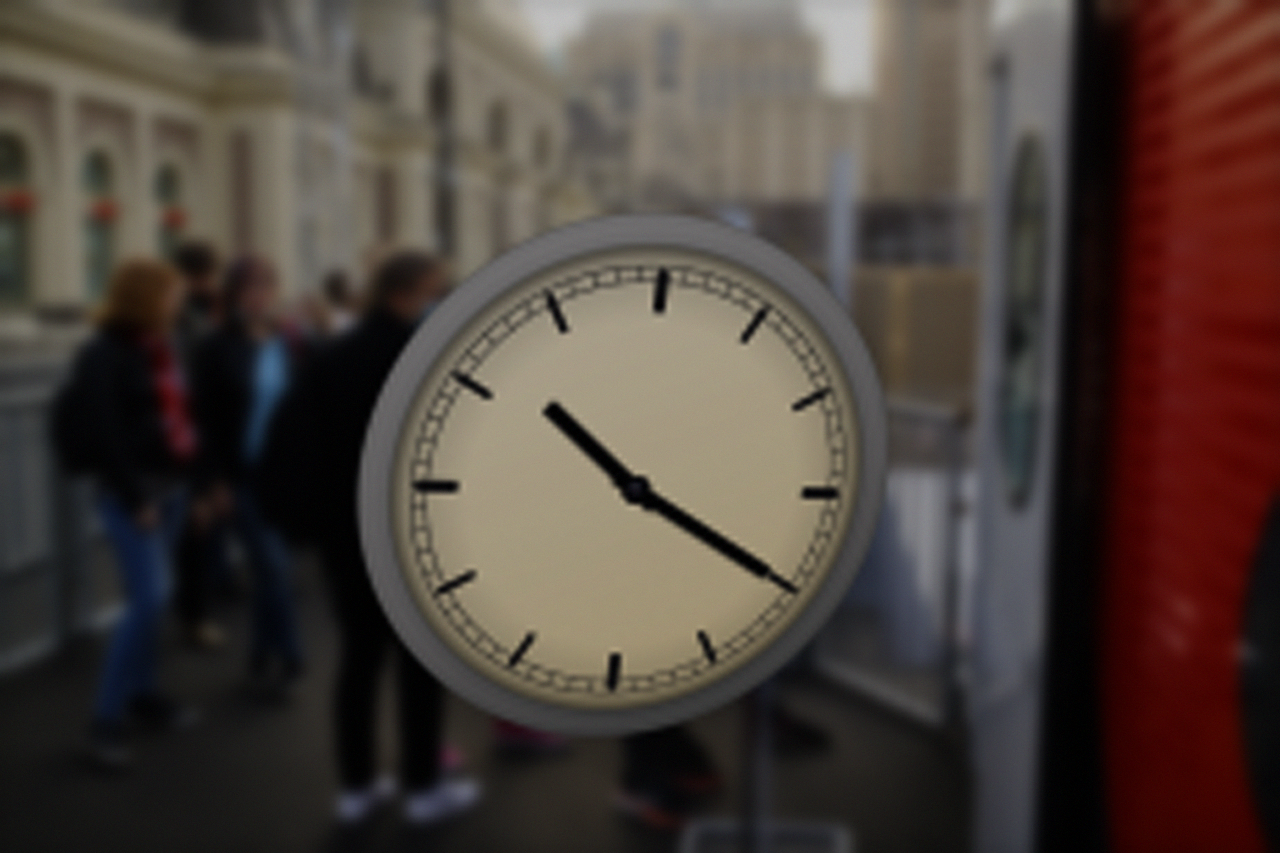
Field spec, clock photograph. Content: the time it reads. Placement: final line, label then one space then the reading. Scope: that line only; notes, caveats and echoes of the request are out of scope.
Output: 10:20
